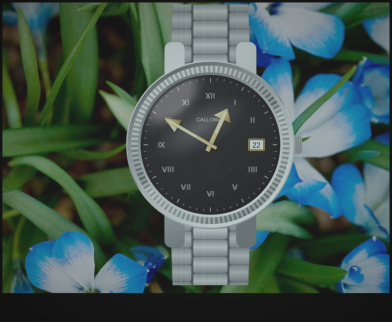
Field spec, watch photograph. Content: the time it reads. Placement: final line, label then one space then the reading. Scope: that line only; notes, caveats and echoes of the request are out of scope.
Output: 12:50
